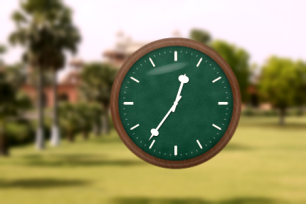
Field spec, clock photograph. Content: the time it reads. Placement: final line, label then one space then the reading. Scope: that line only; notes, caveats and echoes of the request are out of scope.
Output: 12:36
